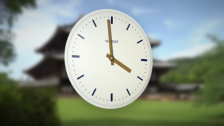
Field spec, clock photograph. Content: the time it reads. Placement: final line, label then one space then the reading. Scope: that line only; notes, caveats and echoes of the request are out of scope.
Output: 3:59
